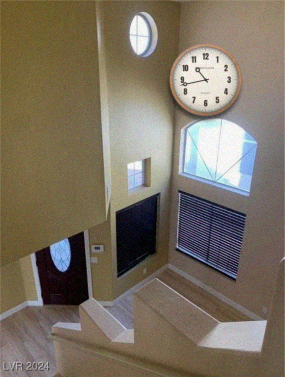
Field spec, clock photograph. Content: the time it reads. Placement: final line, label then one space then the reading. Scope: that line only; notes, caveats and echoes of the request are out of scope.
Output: 10:43
